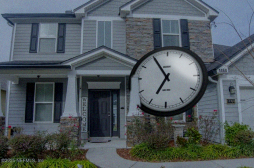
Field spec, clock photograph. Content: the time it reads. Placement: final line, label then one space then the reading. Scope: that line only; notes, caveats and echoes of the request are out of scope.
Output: 6:55
